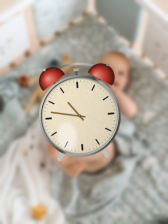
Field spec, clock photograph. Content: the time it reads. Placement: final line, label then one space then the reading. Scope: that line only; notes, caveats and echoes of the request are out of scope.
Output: 10:47
